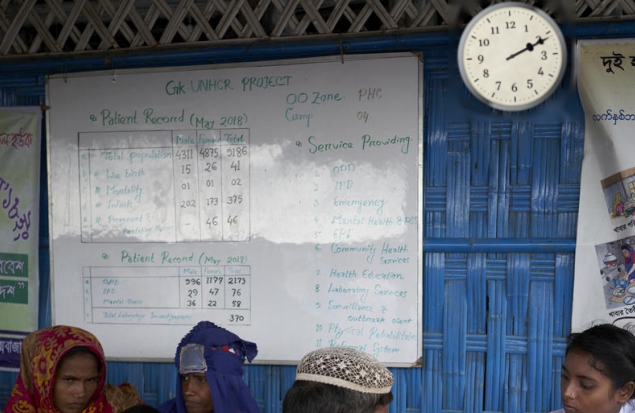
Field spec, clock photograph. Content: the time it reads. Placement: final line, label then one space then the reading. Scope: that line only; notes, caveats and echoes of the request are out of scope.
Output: 2:11
